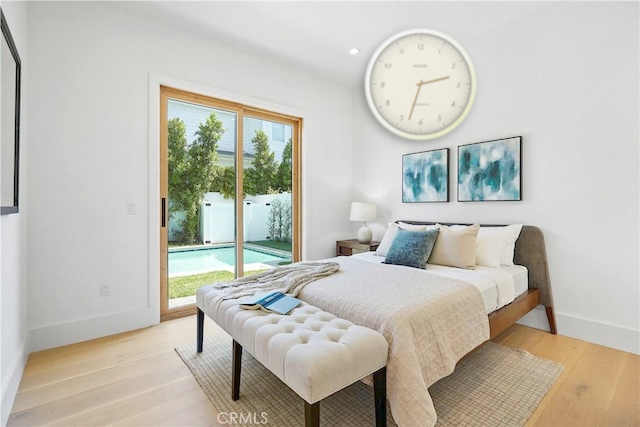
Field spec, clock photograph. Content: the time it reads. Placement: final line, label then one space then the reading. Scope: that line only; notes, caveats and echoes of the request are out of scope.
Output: 2:33
